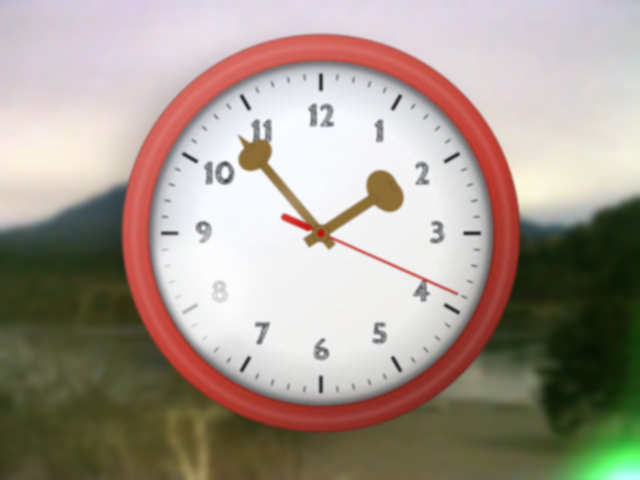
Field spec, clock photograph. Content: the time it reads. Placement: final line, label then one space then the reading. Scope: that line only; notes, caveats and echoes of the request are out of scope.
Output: 1:53:19
